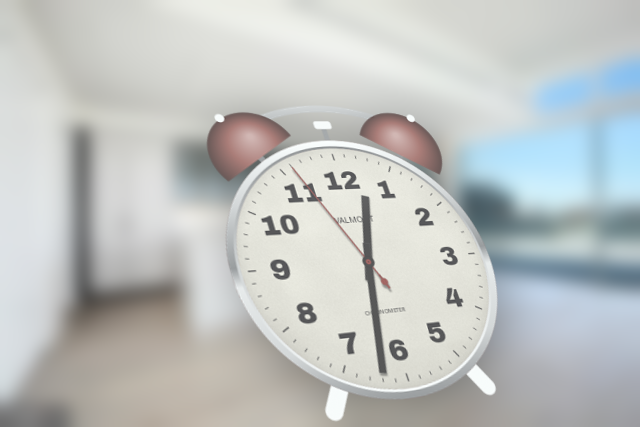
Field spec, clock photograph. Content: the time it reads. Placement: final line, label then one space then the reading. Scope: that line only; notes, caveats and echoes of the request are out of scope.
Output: 12:31:56
